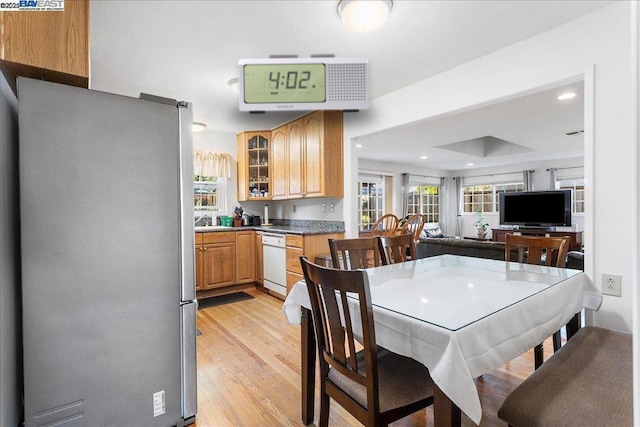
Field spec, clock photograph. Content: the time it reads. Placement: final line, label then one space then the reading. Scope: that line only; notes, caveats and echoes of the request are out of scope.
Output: 4:02
